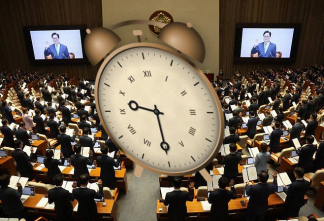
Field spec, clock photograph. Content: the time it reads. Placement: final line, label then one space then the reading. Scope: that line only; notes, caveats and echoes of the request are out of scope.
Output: 9:30
